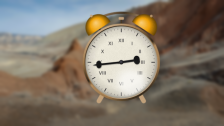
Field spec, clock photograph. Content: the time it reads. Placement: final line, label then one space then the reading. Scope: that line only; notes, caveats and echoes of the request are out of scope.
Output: 2:44
